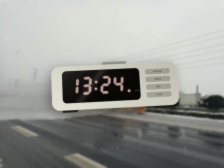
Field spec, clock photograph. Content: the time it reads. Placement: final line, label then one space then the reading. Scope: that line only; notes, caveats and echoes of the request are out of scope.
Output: 13:24
